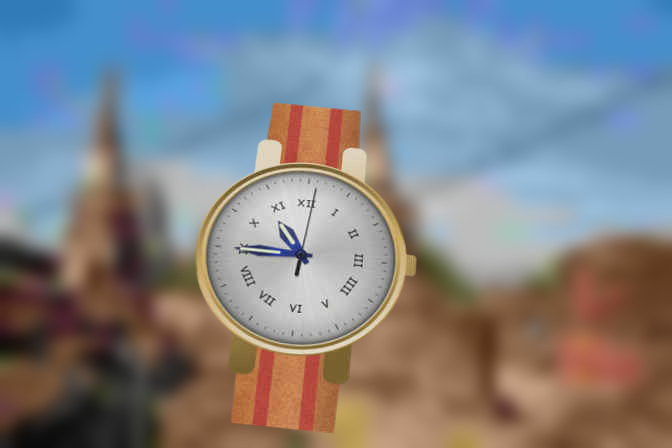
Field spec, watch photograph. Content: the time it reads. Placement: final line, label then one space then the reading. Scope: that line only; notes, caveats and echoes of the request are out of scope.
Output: 10:45:01
